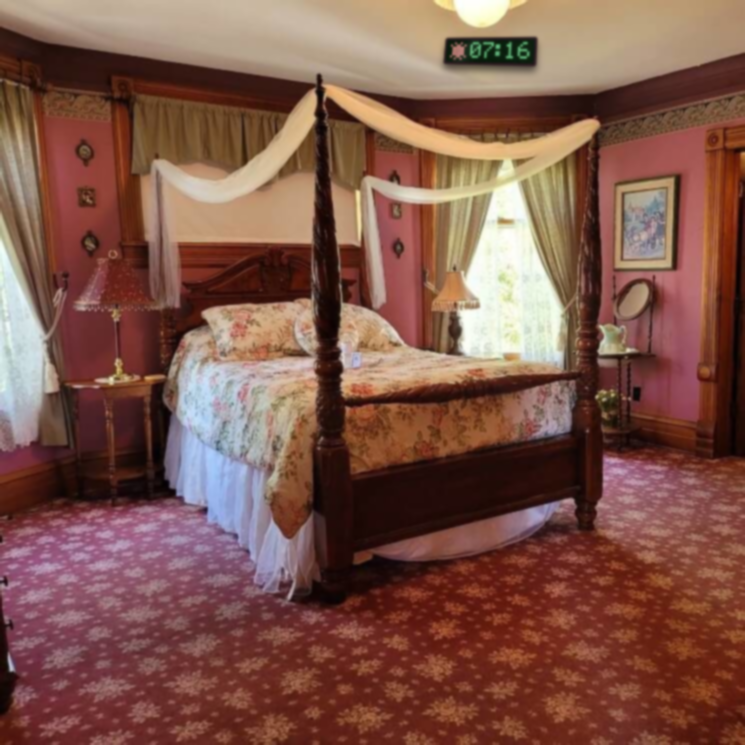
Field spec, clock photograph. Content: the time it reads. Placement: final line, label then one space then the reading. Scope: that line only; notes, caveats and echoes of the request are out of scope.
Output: 7:16
